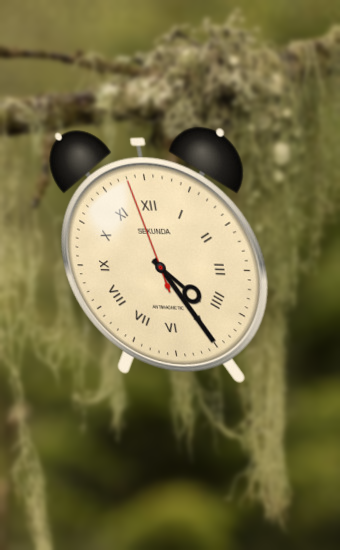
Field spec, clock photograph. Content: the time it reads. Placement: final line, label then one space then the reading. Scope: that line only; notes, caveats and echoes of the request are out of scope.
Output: 4:24:58
